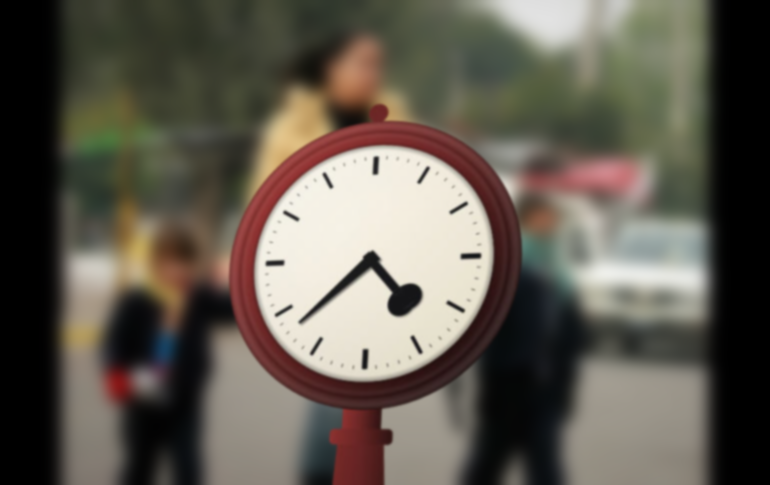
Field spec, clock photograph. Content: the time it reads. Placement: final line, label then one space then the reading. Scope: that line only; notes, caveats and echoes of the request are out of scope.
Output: 4:38
